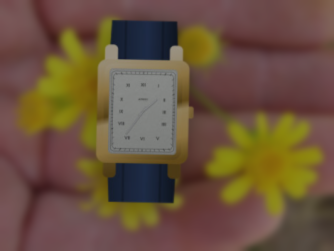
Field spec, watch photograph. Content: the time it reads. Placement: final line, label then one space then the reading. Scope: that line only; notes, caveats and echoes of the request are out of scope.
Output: 1:36
